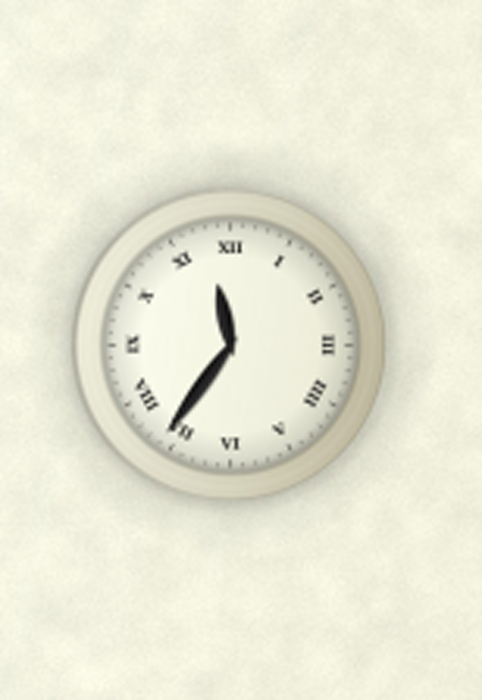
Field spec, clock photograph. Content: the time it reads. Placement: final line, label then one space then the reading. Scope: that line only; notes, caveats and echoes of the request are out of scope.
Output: 11:36
